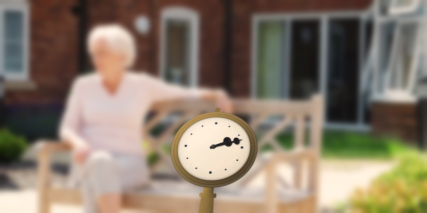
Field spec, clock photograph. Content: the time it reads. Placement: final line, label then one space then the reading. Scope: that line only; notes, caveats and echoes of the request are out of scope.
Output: 2:12
